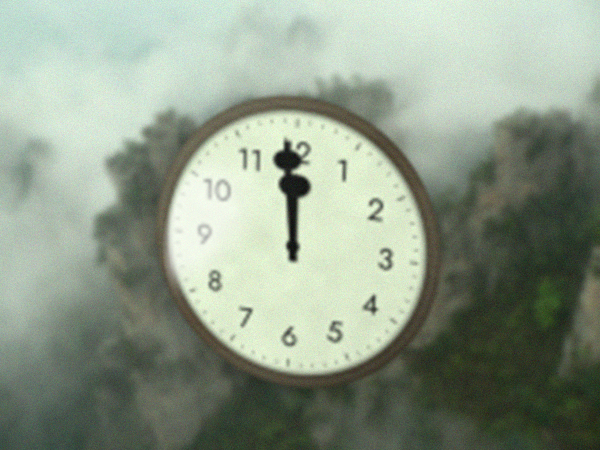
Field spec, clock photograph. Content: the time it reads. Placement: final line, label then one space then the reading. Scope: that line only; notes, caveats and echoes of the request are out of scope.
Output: 11:59
